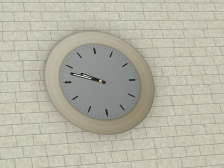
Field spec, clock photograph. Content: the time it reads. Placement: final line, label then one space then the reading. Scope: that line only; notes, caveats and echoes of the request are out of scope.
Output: 9:48
